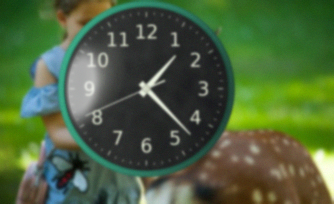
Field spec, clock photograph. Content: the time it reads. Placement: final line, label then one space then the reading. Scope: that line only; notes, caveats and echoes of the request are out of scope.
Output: 1:22:41
